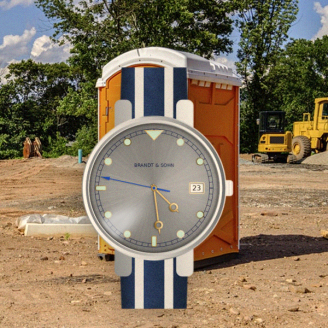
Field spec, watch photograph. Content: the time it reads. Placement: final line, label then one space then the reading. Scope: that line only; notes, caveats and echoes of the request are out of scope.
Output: 4:28:47
